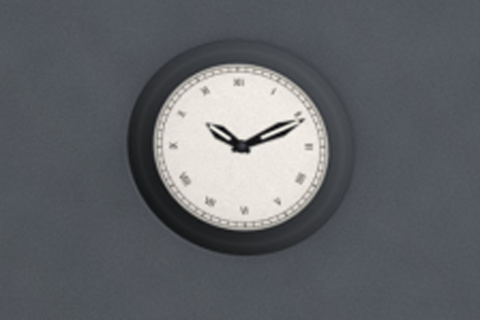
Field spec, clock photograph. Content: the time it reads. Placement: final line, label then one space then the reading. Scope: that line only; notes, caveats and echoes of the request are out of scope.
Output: 10:11
